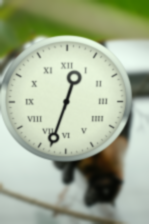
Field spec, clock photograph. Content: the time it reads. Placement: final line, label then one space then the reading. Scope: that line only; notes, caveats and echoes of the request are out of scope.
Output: 12:33
